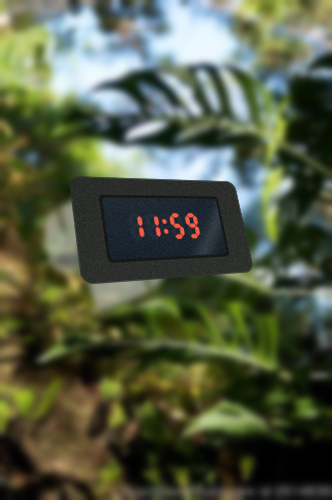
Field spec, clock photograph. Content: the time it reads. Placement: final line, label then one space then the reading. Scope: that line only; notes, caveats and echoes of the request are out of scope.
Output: 11:59
